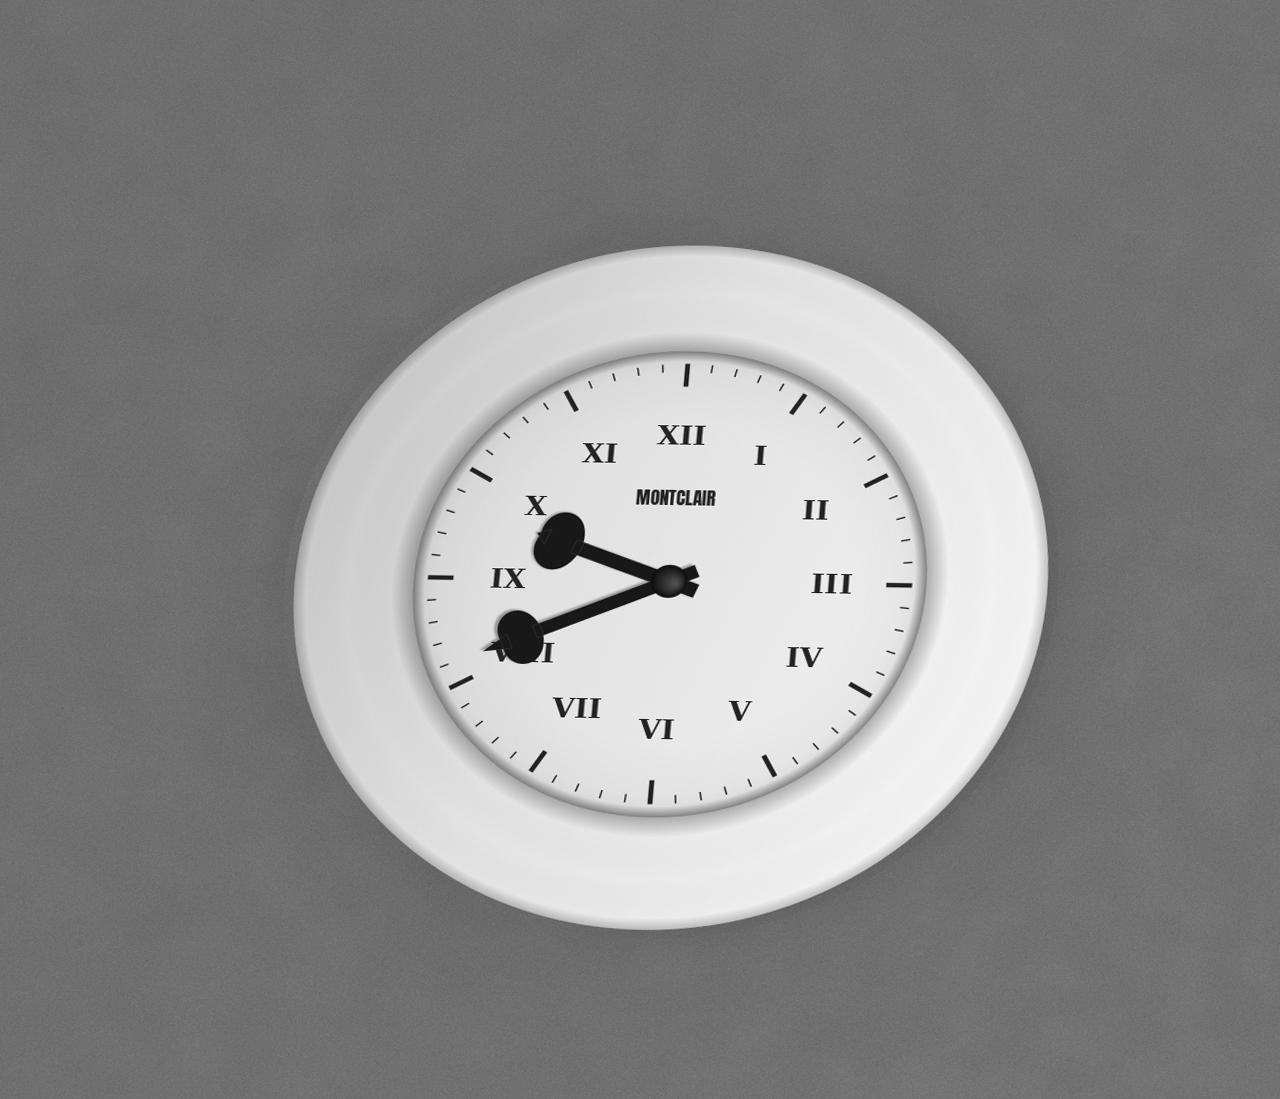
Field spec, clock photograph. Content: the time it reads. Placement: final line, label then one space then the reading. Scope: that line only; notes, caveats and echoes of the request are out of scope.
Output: 9:41
